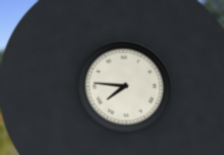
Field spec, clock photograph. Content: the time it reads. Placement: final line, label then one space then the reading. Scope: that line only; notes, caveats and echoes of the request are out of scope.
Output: 7:46
